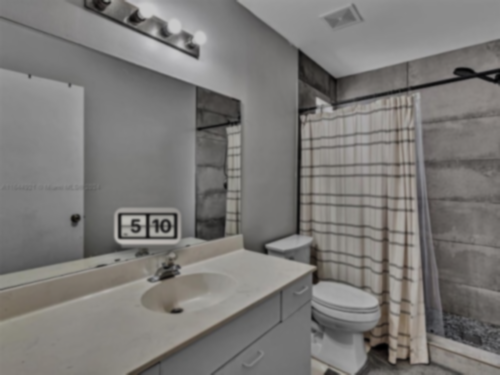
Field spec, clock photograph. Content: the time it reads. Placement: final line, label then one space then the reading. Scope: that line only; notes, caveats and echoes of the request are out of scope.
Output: 5:10
